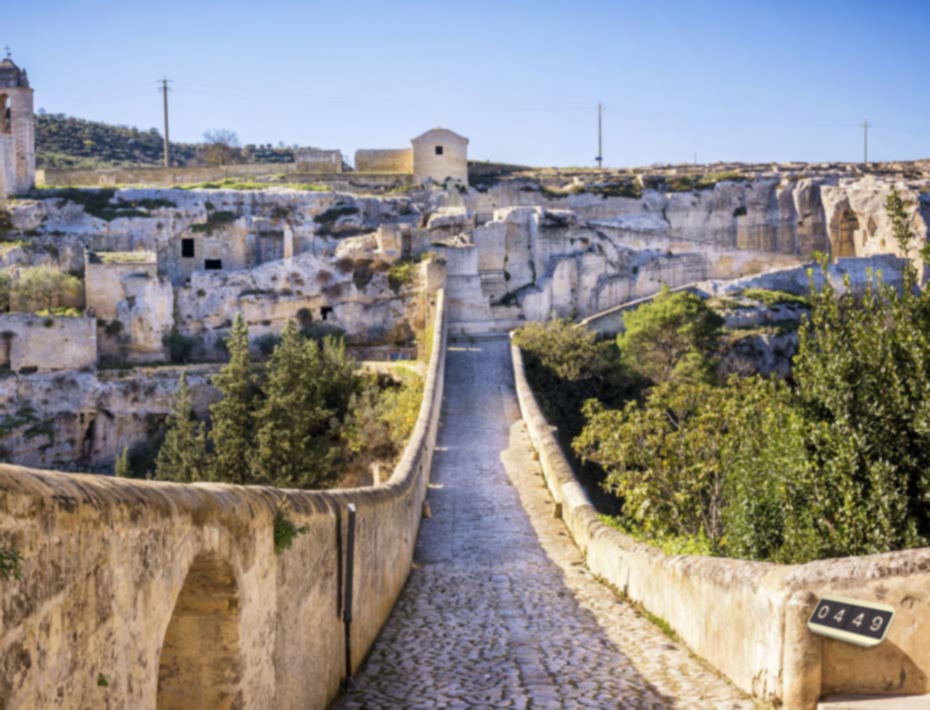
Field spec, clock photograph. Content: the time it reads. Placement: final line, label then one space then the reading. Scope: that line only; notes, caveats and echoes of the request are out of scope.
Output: 4:49
